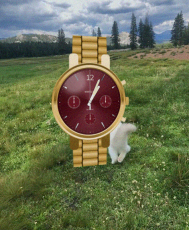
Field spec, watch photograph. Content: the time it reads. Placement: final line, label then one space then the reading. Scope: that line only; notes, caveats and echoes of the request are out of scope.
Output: 1:04
